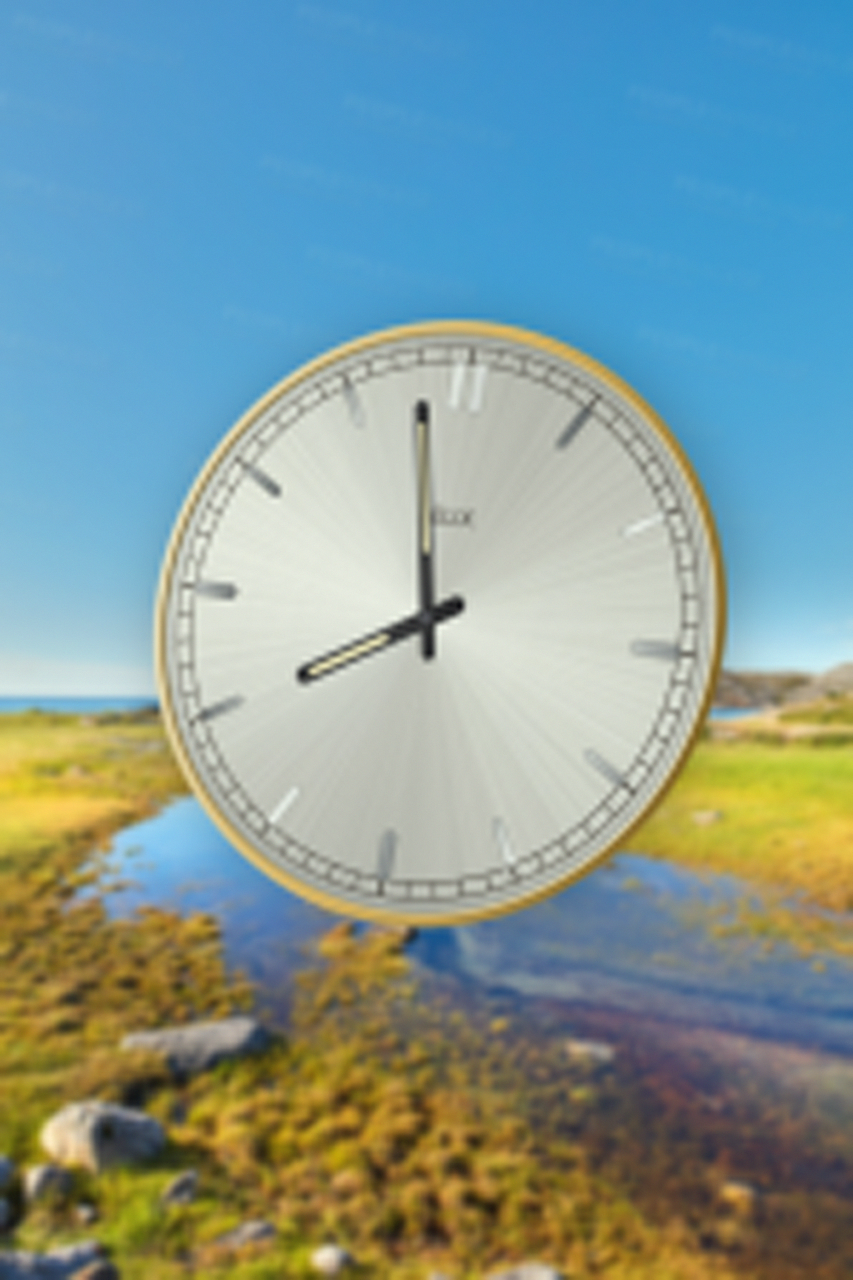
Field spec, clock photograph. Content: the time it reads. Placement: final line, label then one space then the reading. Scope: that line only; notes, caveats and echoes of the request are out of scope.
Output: 7:58
